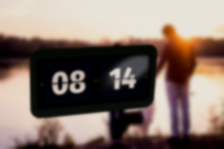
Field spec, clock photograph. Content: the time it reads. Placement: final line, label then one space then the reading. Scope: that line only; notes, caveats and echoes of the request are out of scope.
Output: 8:14
